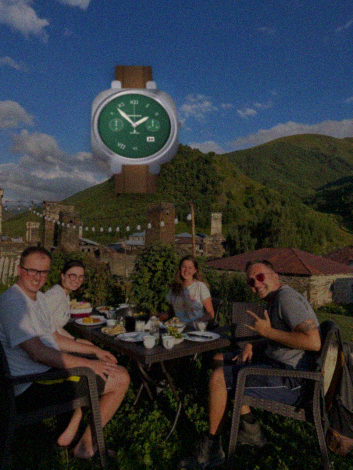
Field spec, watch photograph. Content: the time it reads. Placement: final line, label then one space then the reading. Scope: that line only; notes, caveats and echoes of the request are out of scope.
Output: 1:53
